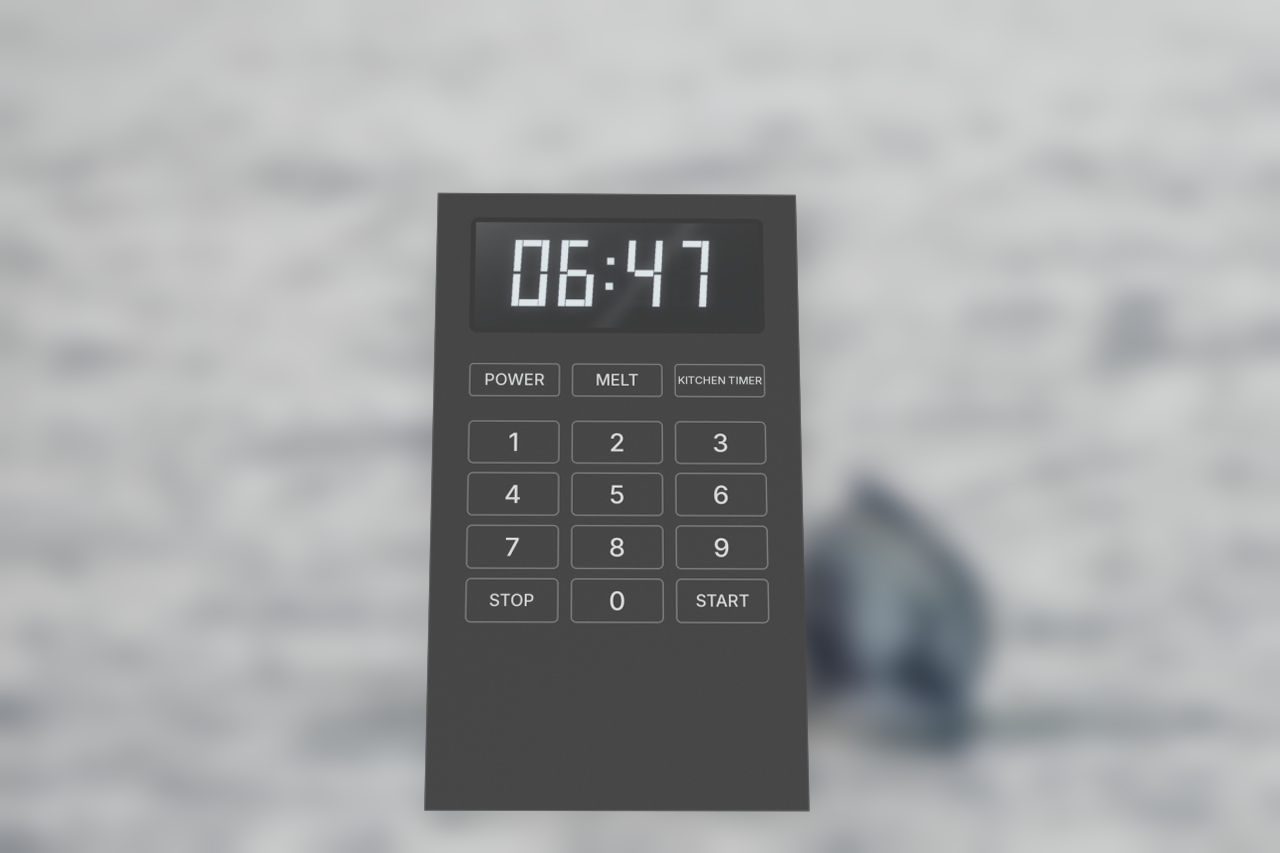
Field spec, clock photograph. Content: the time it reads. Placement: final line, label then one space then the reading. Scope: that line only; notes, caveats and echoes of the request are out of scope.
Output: 6:47
